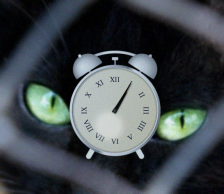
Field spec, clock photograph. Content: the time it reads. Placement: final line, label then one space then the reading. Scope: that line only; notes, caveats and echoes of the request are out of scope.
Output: 1:05
